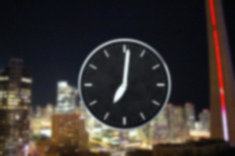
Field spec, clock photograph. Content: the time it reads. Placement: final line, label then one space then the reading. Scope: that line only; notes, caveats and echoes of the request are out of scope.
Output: 7:01
